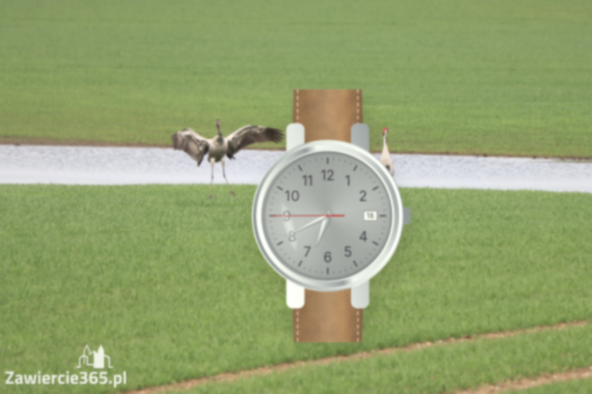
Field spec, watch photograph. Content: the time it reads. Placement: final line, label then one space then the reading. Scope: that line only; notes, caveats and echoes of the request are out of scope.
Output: 6:40:45
